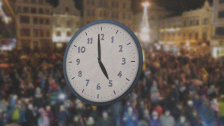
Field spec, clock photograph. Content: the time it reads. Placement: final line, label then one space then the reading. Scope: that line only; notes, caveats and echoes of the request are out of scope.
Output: 4:59
